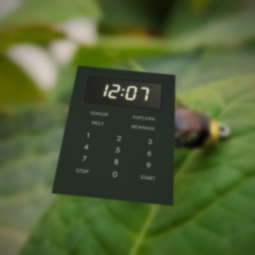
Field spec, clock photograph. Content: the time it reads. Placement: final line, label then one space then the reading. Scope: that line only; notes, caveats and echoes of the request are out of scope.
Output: 12:07
